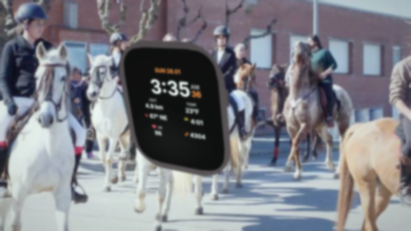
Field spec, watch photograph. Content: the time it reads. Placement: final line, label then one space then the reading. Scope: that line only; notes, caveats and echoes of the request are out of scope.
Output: 3:35
